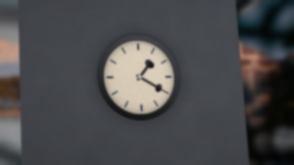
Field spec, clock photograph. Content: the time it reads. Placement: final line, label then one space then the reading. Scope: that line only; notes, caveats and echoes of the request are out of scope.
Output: 1:20
